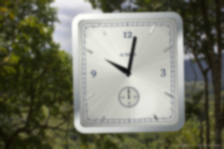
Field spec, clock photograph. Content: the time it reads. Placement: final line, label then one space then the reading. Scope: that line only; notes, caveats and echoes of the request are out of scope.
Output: 10:02
